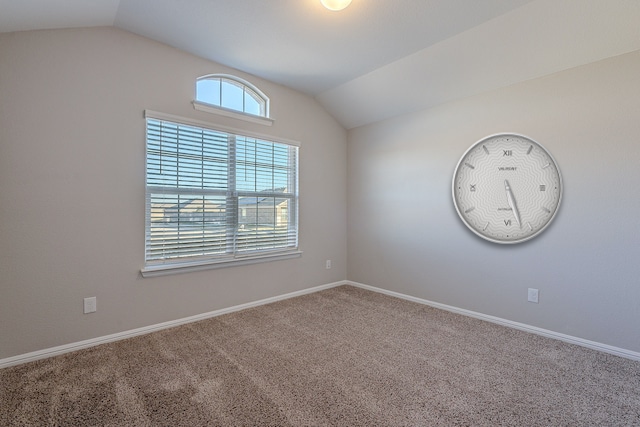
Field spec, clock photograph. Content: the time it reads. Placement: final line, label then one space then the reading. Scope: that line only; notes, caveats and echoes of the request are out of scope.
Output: 5:27
